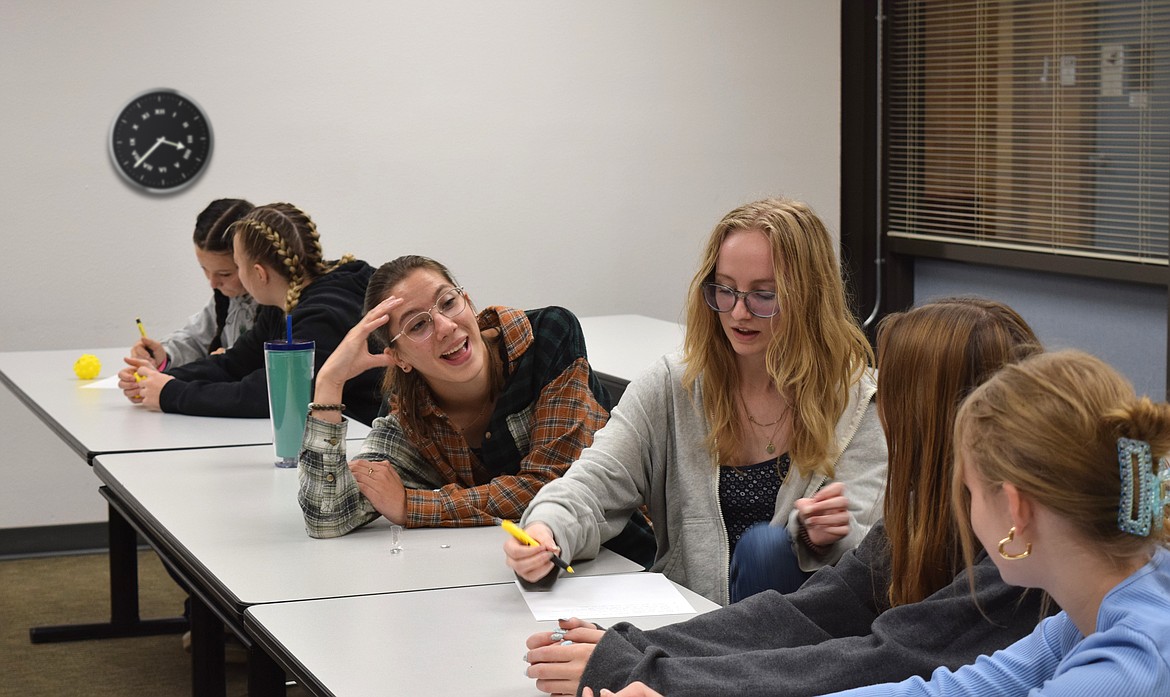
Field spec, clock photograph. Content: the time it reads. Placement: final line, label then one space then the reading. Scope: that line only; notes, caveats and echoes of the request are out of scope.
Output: 3:38
